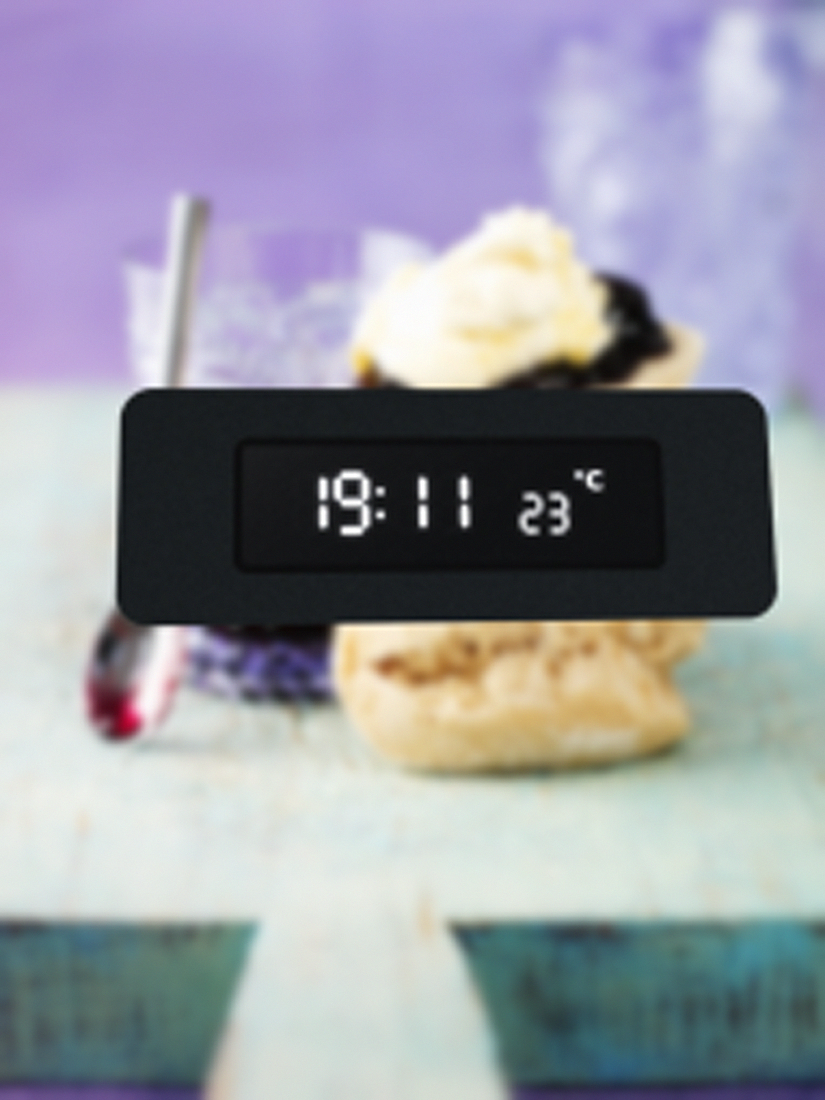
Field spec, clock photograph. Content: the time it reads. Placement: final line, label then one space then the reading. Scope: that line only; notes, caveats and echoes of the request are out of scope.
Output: 19:11
